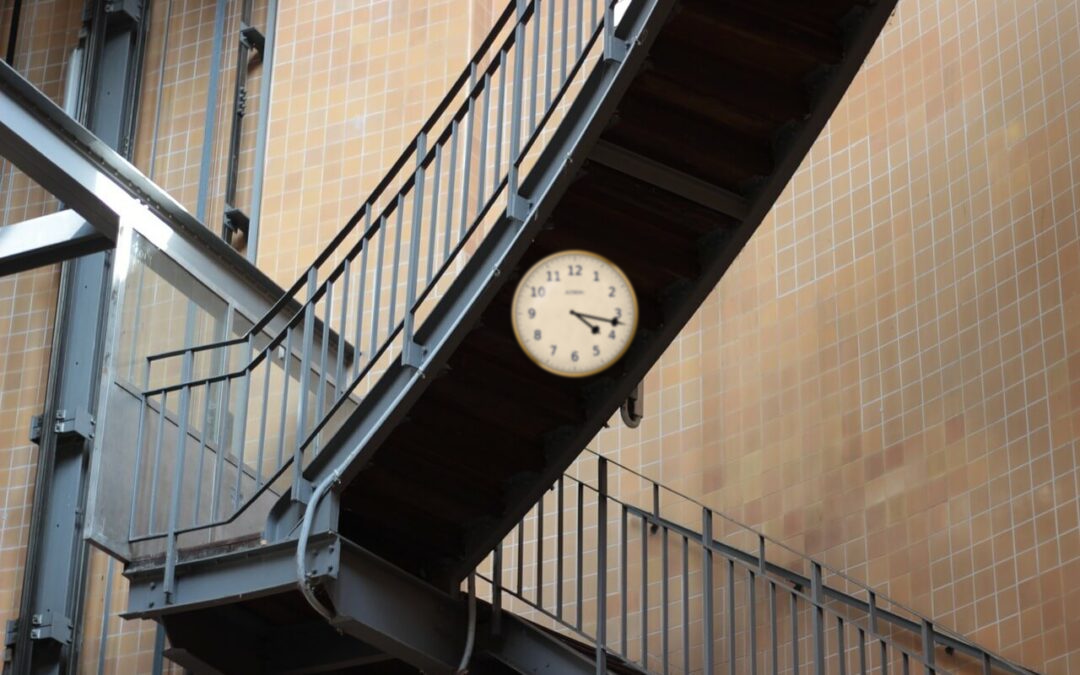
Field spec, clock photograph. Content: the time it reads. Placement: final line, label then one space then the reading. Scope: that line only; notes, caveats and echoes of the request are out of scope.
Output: 4:17
